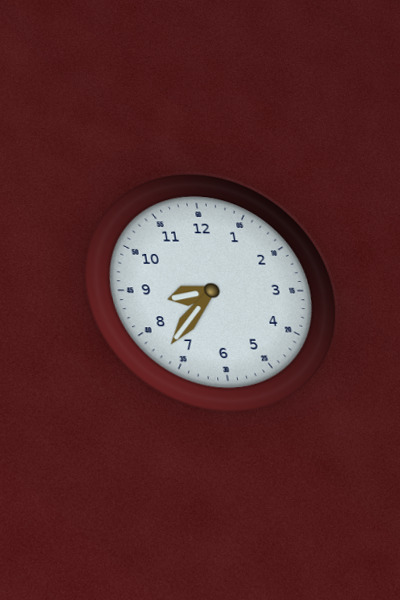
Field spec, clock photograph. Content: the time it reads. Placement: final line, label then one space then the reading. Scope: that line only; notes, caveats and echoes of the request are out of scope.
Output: 8:37
